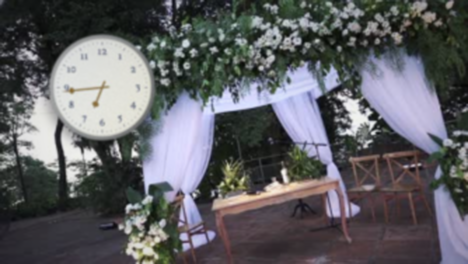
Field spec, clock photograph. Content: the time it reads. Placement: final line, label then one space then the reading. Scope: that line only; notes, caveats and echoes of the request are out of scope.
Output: 6:44
